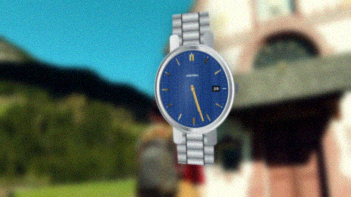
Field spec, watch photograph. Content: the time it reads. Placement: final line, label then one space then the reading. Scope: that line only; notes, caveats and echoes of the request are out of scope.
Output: 5:27
